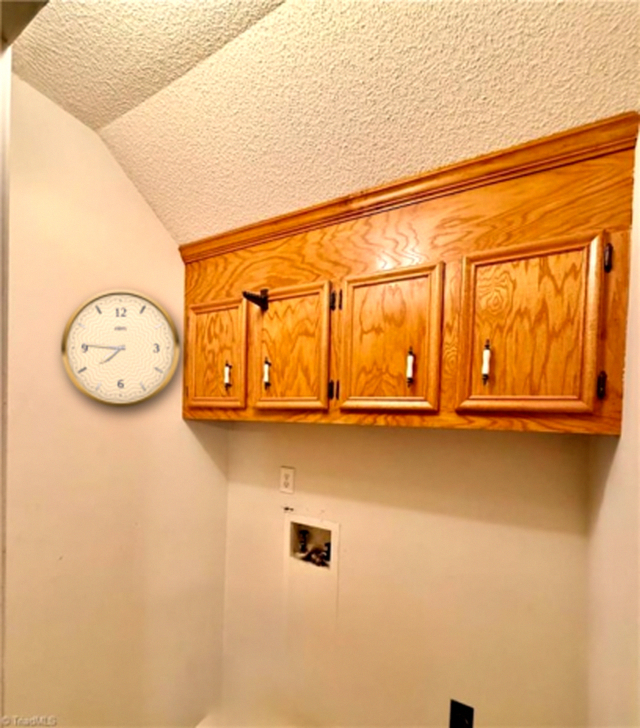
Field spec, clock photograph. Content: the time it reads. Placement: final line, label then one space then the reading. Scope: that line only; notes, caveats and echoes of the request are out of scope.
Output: 7:46
